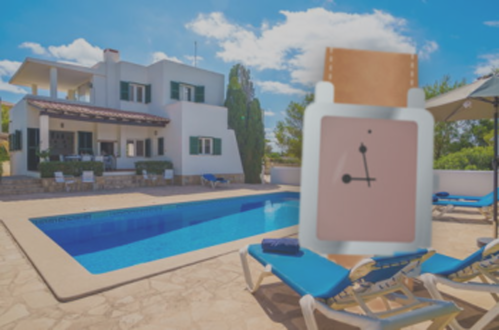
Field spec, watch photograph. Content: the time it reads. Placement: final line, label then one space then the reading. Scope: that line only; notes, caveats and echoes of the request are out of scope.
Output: 8:58
